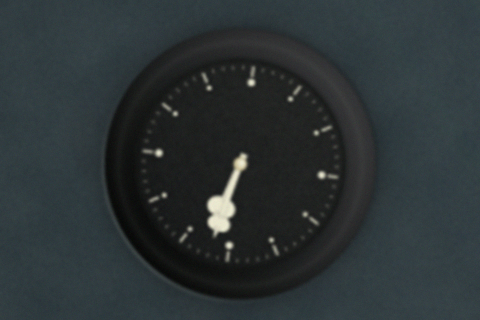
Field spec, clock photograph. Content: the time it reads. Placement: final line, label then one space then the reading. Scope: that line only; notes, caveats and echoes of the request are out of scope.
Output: 6:32
